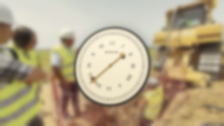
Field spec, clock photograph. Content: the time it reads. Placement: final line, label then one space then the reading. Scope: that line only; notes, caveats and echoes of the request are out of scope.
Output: 1:38
